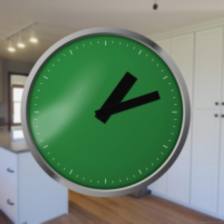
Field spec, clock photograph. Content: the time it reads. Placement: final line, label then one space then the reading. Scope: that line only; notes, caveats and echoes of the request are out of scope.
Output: 1:12
